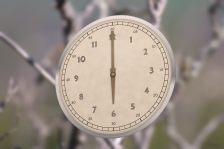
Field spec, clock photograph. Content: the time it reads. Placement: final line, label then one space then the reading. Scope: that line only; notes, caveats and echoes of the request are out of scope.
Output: 6:00
